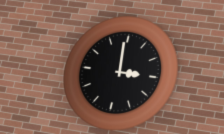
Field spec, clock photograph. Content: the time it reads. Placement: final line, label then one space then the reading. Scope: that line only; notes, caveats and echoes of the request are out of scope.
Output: 2:59
